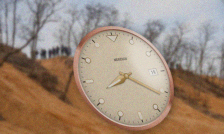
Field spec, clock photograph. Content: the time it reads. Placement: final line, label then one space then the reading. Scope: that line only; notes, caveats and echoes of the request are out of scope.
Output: 8:21
